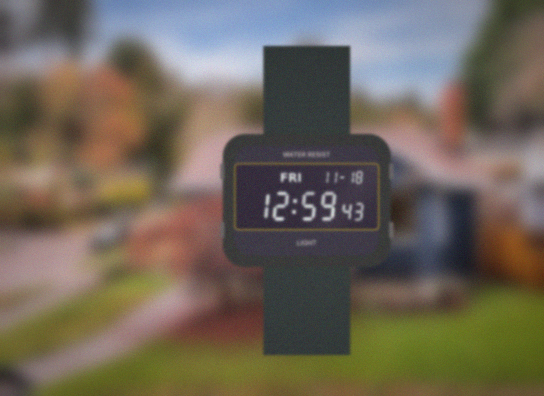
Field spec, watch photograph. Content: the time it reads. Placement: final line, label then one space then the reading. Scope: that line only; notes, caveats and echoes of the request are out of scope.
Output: 12:59:43
